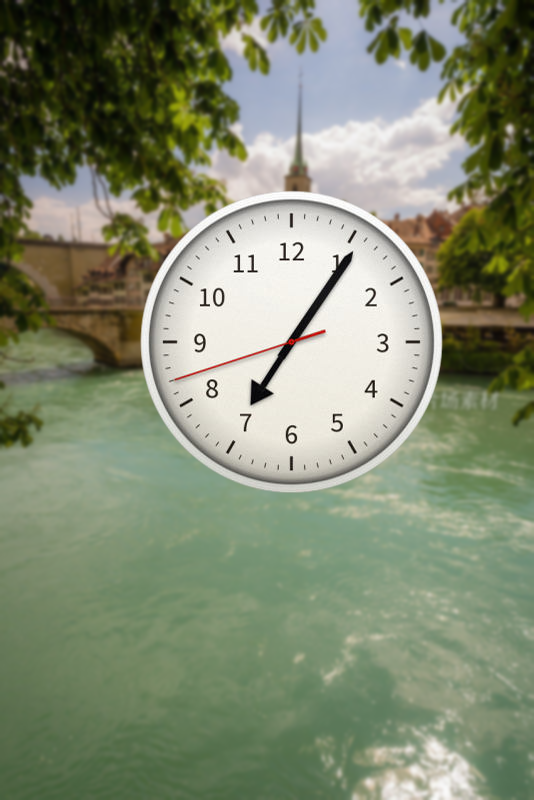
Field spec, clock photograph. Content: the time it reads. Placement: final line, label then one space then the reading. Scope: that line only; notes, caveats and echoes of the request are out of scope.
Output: 7:05:42
